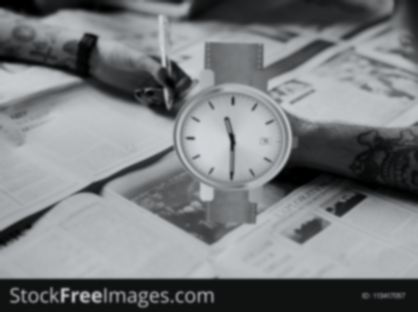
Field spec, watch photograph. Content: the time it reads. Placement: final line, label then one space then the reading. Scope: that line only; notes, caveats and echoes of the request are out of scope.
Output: 11:30
